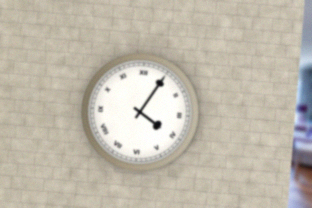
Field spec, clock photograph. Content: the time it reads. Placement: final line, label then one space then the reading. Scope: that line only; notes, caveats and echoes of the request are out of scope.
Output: 4:05
